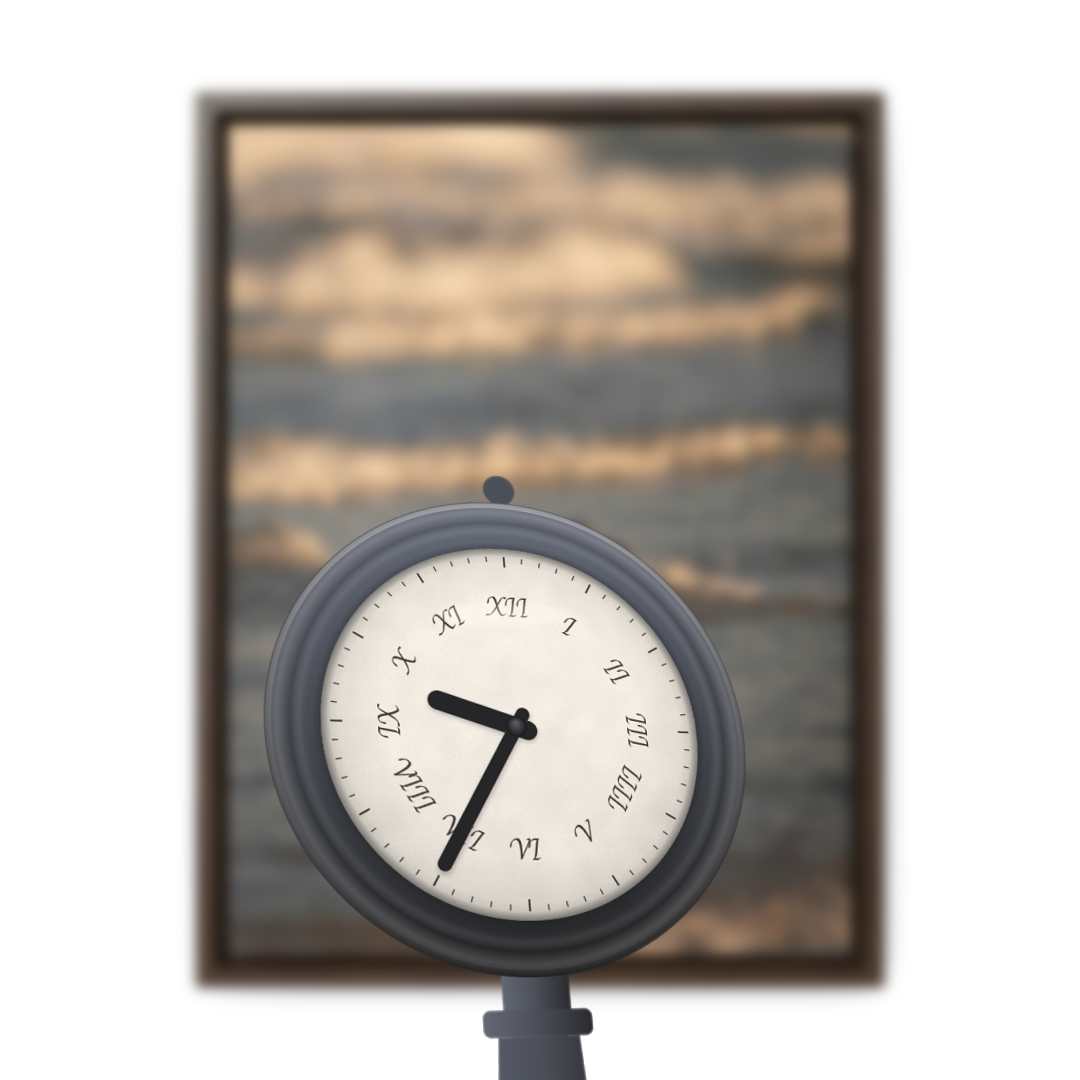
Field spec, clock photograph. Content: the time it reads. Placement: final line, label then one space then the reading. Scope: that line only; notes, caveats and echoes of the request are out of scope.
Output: 9:35
